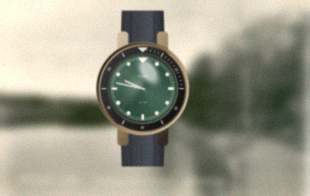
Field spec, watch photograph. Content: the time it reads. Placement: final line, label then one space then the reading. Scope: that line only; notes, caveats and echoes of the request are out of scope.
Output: 9:47
